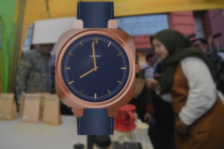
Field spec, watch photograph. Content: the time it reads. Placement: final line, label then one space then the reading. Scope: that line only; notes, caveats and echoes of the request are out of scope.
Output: 7:59
